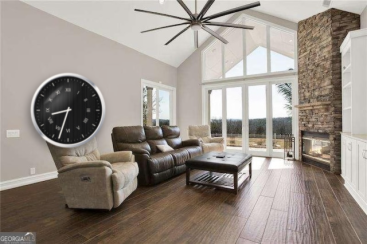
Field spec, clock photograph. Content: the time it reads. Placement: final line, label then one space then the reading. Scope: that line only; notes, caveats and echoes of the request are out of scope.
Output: 8:33
